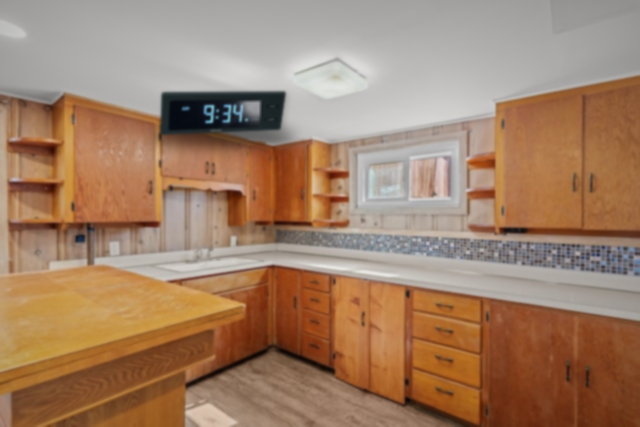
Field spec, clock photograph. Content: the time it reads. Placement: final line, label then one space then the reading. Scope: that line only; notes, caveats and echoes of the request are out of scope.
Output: 9:34
